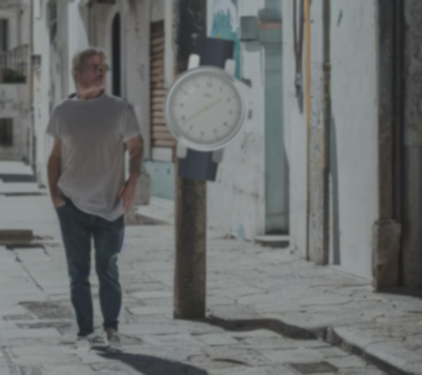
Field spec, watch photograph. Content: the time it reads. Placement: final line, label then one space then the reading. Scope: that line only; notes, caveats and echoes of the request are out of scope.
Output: 1:38
